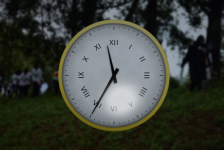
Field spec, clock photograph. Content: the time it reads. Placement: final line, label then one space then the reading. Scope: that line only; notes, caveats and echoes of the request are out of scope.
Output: 11:35
